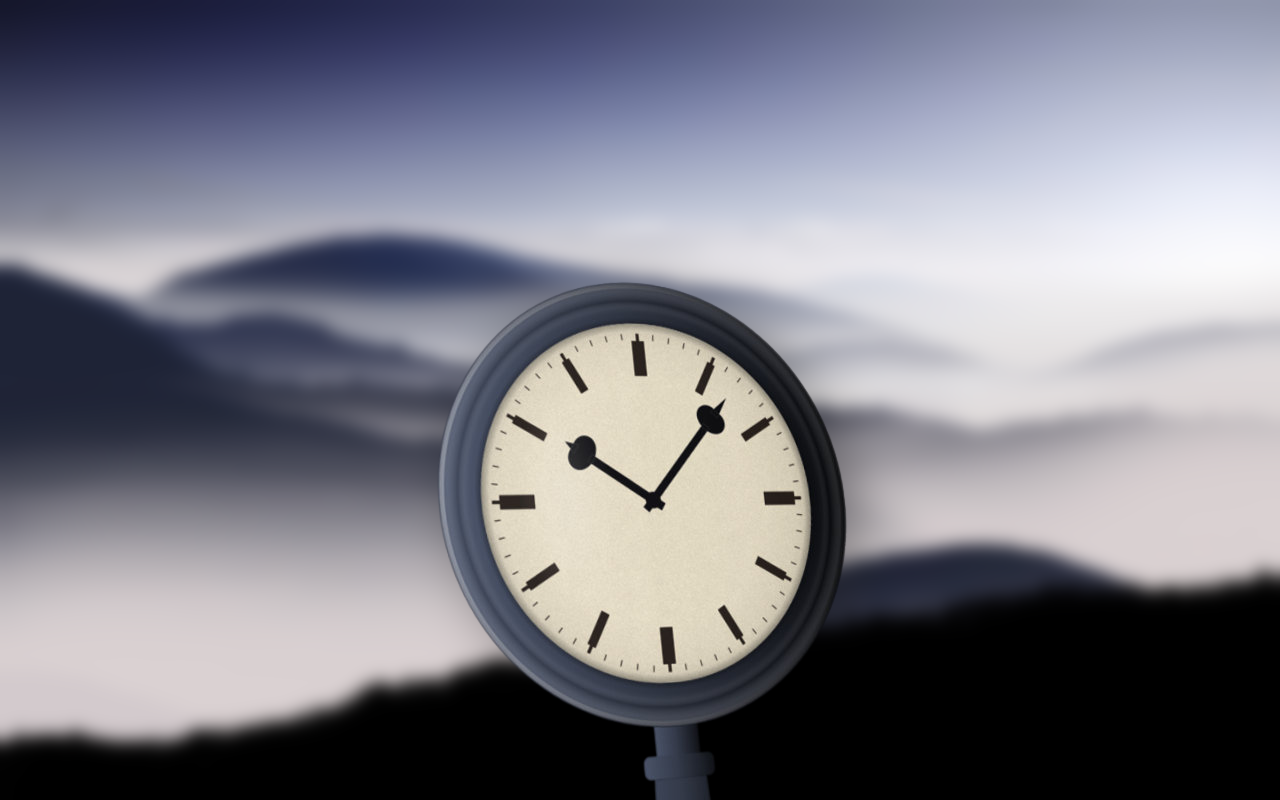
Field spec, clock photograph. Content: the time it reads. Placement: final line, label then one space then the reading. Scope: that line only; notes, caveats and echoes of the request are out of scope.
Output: 10:07
